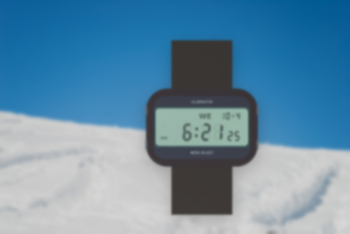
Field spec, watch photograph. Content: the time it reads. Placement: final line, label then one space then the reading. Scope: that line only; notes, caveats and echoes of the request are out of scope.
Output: 6:21
